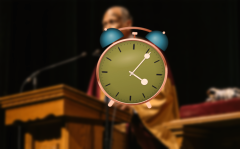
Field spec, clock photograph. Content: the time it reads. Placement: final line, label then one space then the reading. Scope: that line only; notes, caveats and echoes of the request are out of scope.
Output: 4:06
